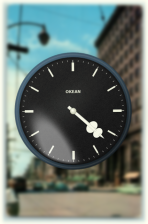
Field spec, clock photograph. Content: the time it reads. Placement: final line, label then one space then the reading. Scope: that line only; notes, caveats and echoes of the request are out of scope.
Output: 4:22
